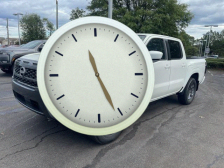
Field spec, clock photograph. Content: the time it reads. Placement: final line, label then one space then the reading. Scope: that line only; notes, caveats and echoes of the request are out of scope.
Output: 11:26
